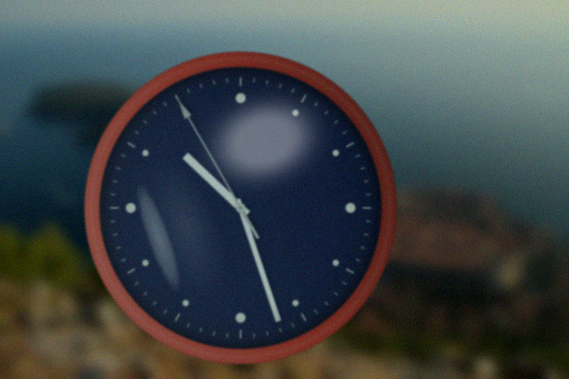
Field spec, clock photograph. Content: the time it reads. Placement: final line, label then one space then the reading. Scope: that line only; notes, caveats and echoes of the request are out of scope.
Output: 10:26:55
